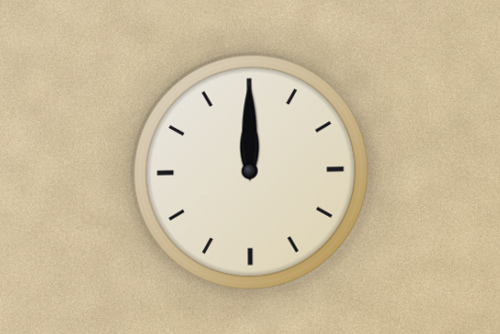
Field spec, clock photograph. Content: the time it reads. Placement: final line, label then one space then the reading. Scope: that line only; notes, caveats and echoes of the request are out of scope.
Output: 12:00
